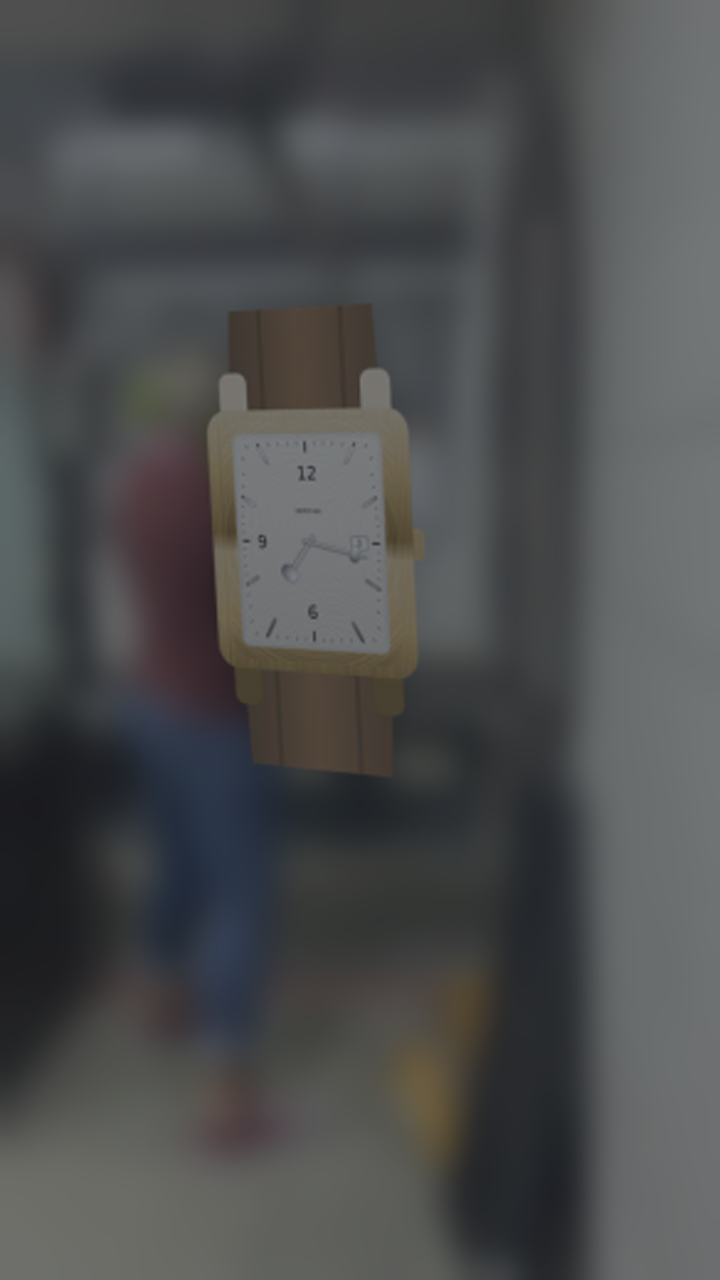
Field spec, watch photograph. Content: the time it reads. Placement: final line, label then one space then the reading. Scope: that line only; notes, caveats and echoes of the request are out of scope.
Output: 7:17
